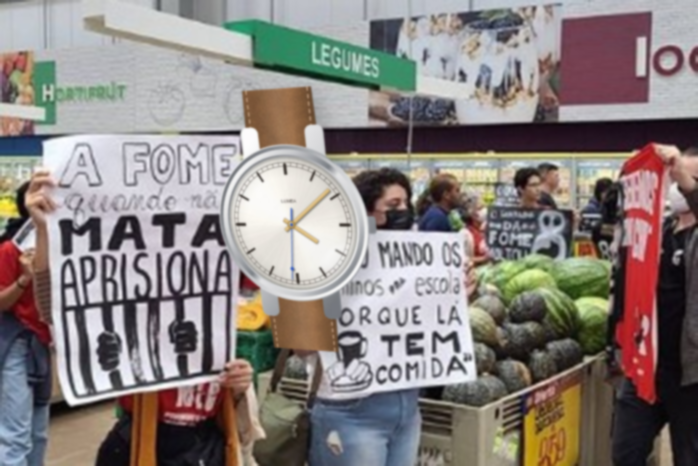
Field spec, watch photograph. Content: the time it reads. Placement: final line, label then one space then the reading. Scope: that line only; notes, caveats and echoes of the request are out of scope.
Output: 4:08:31
